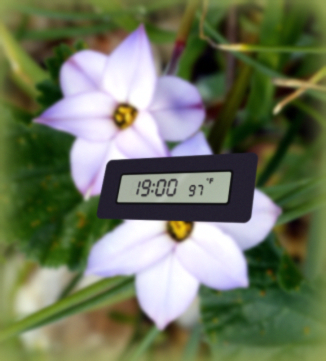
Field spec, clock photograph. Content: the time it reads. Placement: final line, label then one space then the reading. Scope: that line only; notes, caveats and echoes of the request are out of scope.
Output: 19:00
